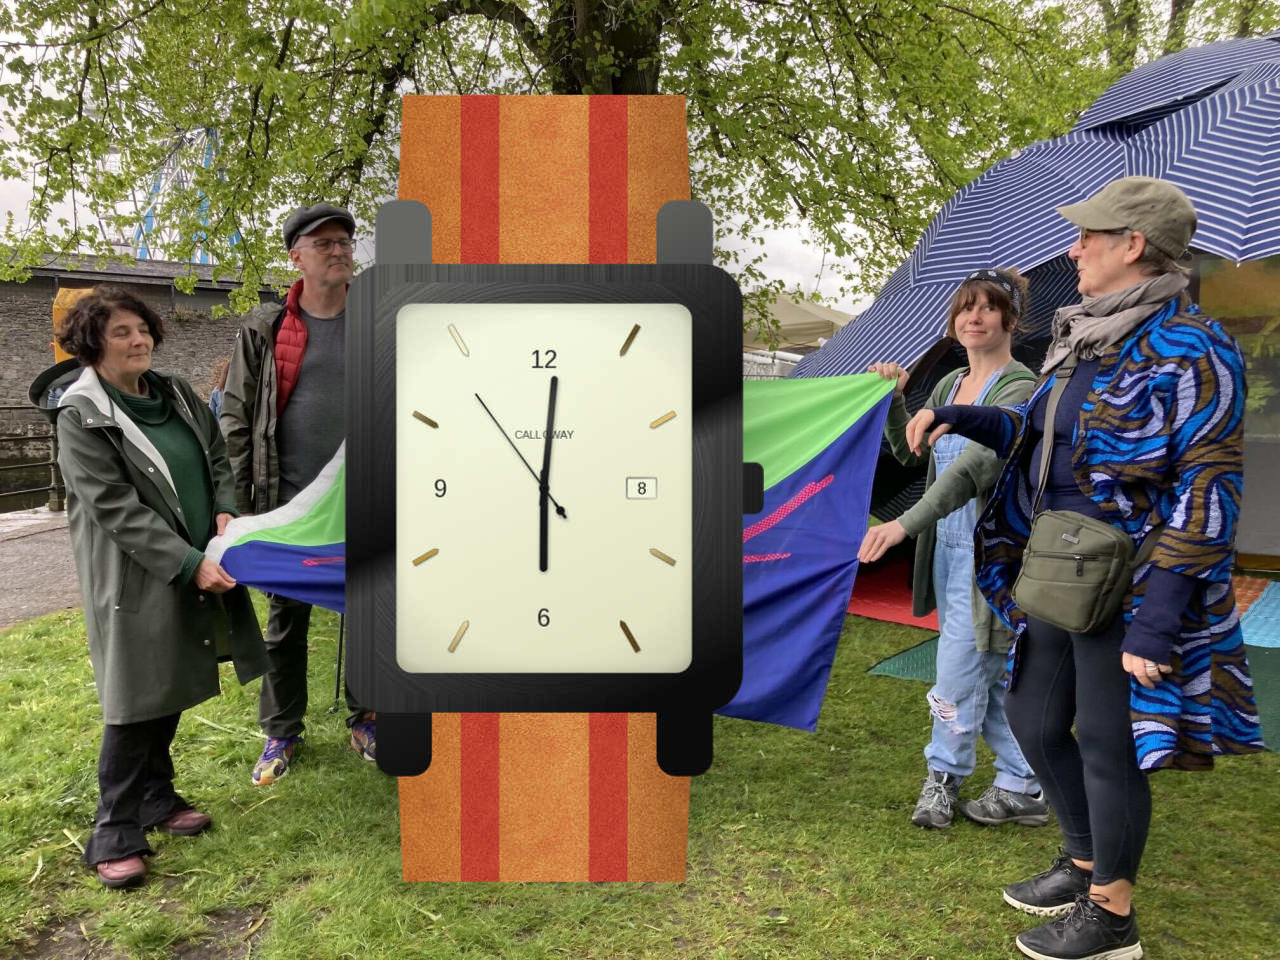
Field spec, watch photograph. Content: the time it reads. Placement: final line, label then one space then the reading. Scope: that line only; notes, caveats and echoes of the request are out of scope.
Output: 6:00:54
